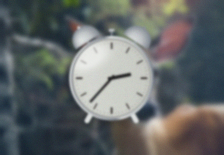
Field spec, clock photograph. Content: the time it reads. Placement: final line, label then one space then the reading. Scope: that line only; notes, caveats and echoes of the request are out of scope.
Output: 2:37
